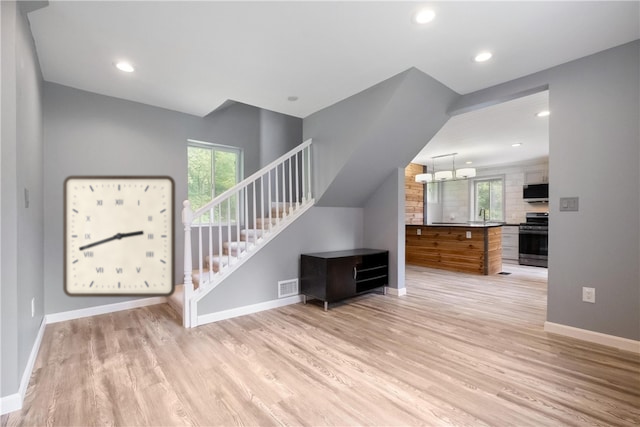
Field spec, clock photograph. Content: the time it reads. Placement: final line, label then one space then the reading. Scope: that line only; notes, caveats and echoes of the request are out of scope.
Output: 2:42
